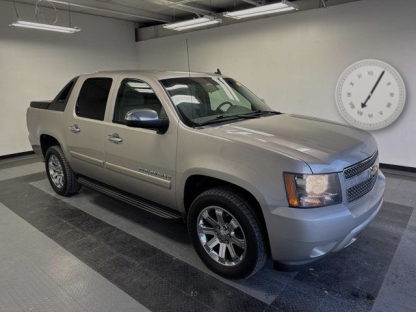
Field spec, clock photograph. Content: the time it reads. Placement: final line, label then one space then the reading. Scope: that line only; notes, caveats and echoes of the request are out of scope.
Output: 7:05
